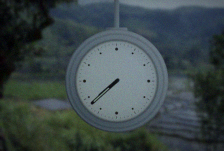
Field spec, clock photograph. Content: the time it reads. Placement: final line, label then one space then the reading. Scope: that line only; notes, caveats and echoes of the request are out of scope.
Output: 7:38
